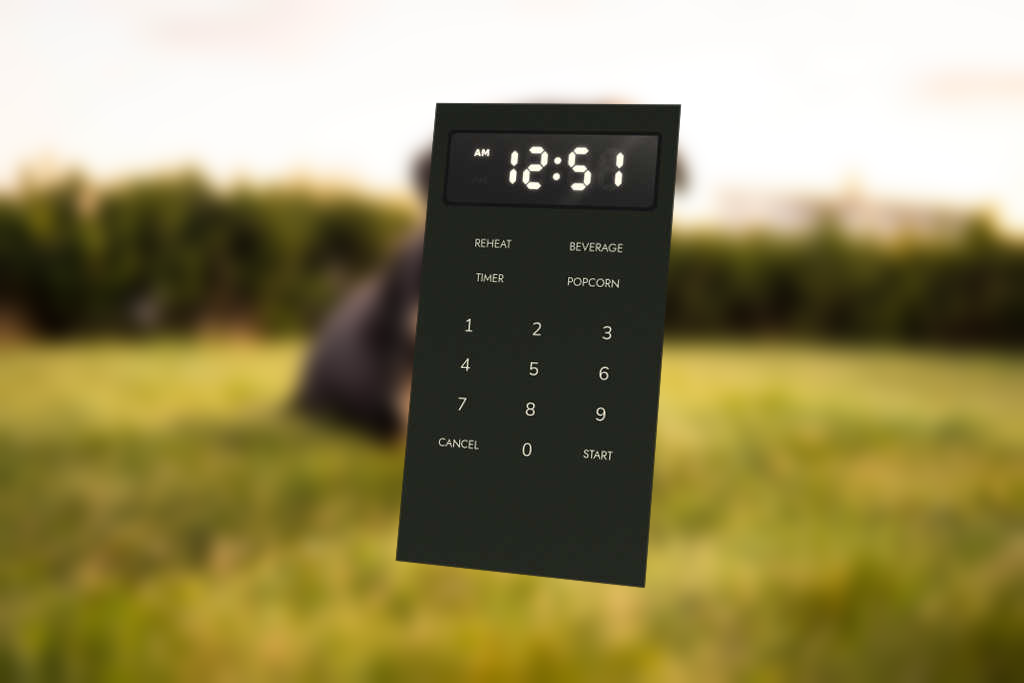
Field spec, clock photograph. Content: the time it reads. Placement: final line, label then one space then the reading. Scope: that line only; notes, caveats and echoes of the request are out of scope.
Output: 12:51
